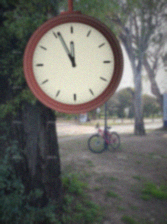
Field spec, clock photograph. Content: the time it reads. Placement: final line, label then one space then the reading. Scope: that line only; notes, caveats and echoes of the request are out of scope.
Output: 11:56
